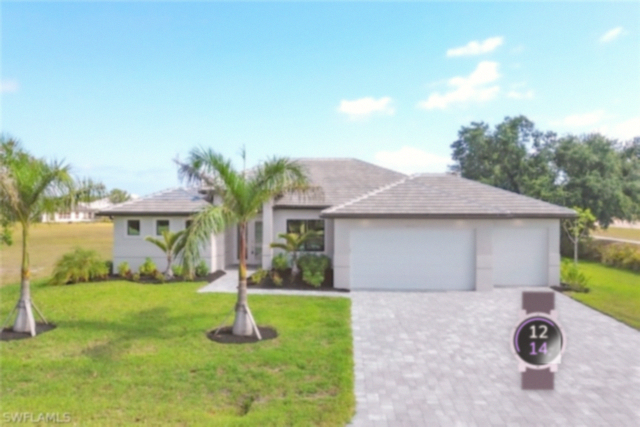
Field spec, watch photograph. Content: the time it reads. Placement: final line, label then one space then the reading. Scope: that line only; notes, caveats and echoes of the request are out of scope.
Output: 12:14
